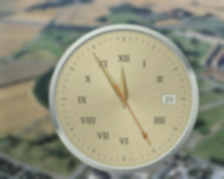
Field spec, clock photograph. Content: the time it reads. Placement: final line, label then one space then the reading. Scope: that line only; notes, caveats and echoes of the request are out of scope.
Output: 11:54:25
